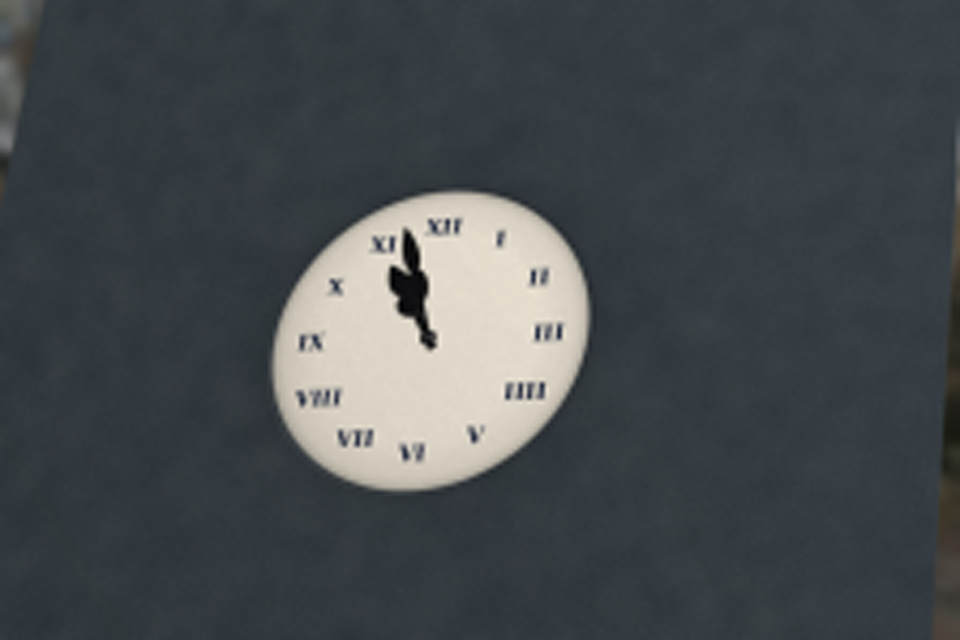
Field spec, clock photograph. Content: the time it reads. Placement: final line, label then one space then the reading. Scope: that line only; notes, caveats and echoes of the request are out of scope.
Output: 10:57
